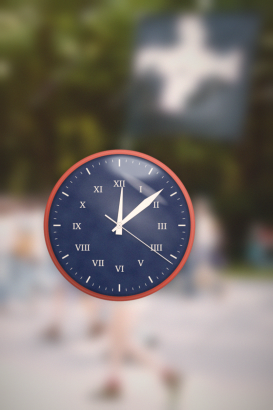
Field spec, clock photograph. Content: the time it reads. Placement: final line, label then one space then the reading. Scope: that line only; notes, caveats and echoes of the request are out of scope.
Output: 12:08:21
